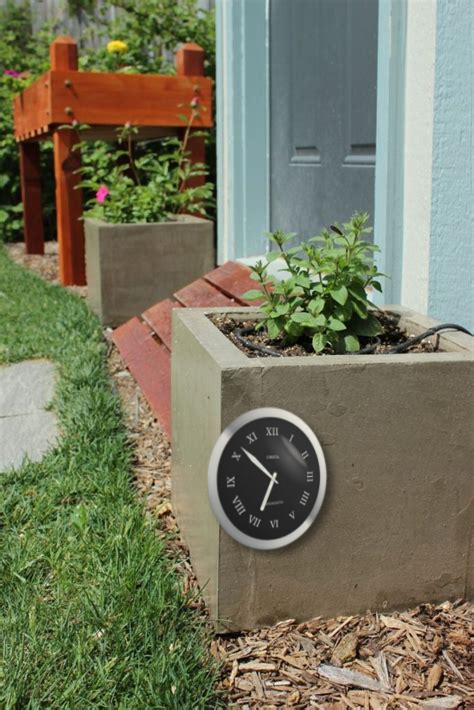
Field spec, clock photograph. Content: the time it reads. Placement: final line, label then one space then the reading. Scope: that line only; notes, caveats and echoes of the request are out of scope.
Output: 6:52
